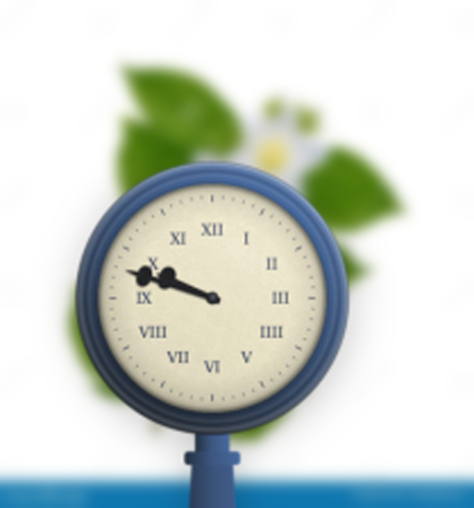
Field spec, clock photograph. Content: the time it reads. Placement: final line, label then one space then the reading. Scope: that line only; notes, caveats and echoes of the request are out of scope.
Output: 9:48
